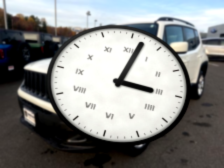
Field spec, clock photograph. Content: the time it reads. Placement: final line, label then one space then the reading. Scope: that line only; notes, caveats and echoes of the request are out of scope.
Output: 3:02
